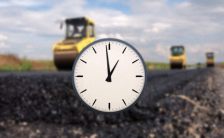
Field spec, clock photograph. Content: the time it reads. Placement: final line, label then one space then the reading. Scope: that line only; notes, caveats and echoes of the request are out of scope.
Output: 12:59
